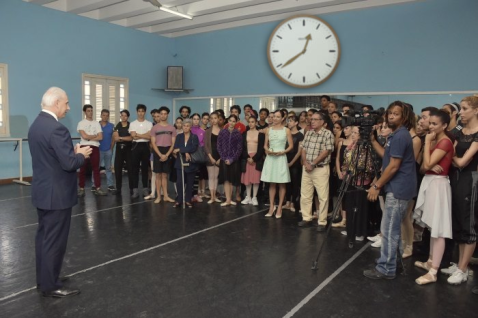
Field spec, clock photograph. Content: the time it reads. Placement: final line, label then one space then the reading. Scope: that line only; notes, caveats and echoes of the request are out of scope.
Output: 12:39
